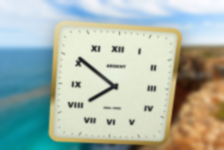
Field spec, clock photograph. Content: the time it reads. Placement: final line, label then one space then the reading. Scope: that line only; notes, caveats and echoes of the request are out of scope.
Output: 7:51
